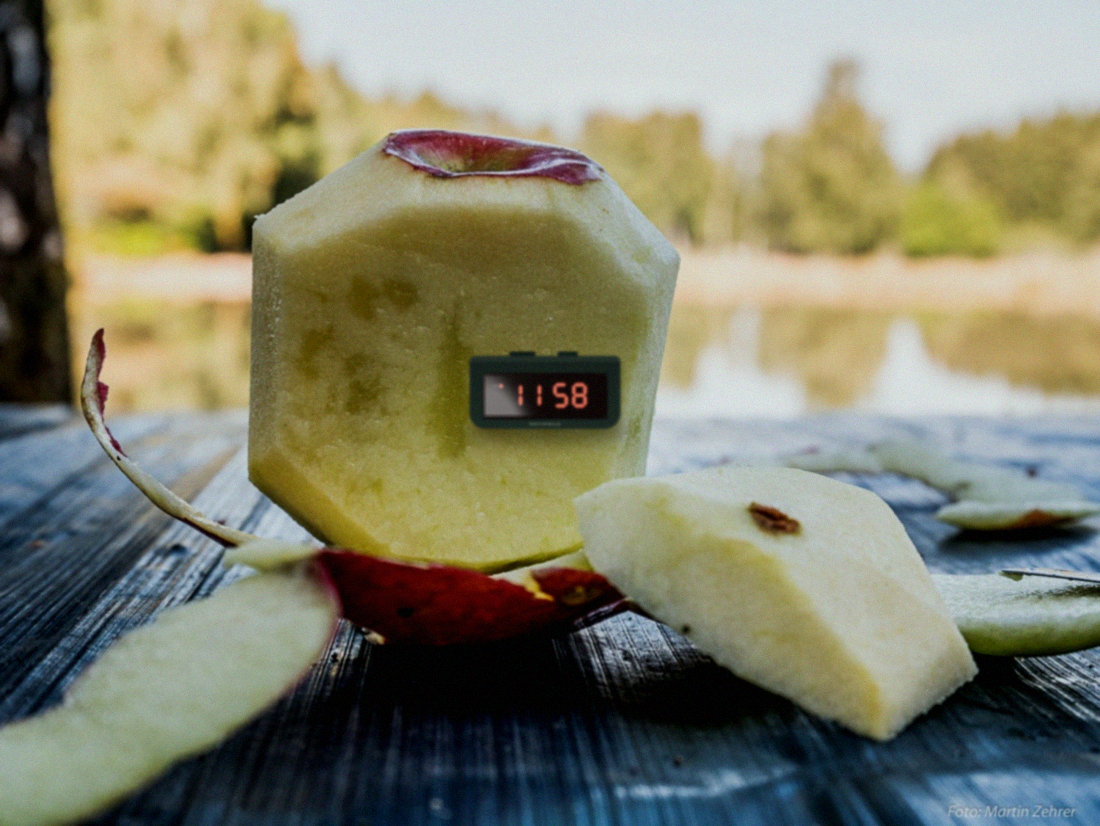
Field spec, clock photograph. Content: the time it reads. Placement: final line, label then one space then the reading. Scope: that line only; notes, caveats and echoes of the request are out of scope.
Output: 11:58
